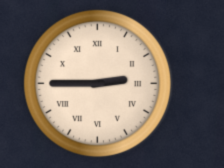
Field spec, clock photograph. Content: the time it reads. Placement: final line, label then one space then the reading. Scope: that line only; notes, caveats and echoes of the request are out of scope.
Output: 2:45
